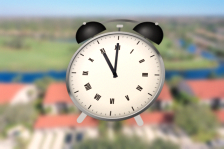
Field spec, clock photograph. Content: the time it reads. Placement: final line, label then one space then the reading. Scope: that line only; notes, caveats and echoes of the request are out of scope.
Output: 11:00
